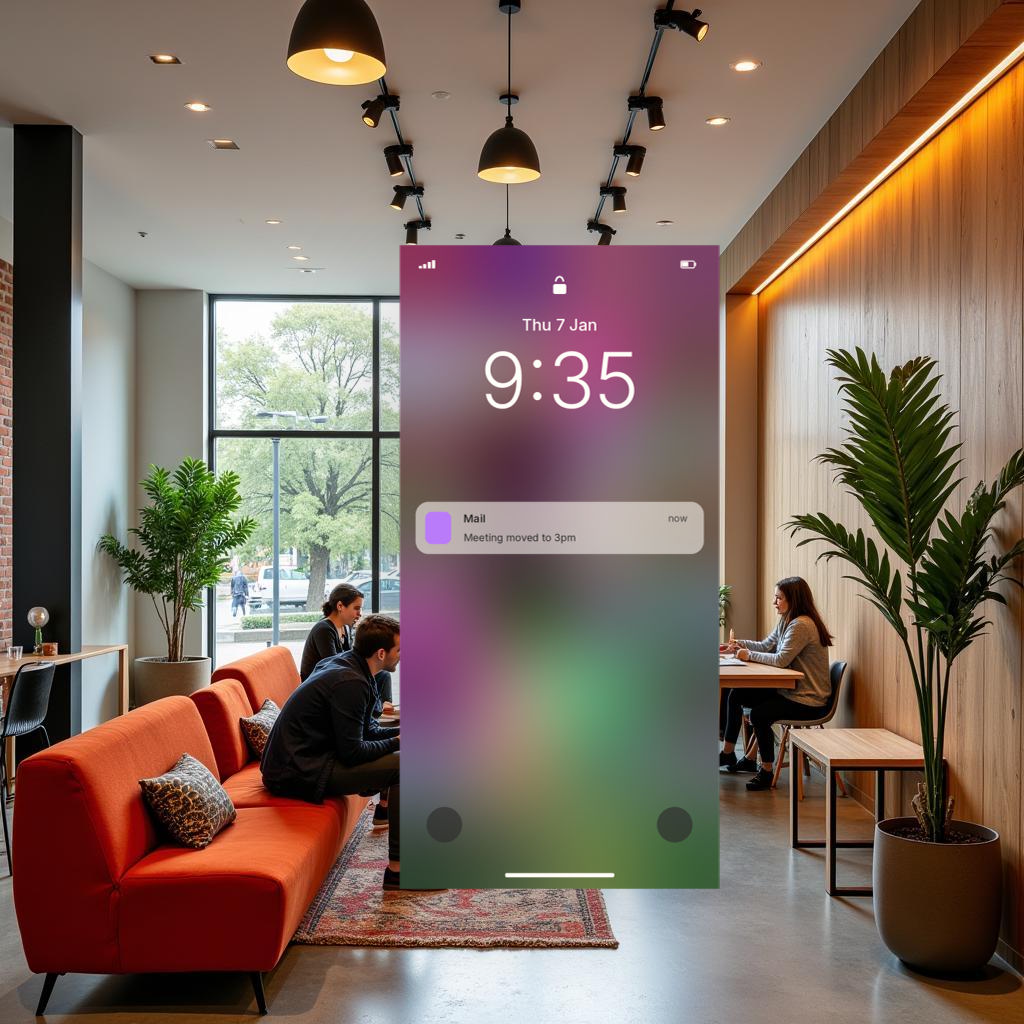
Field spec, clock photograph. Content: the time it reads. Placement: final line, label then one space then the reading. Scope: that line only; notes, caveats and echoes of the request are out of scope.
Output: 9:35
